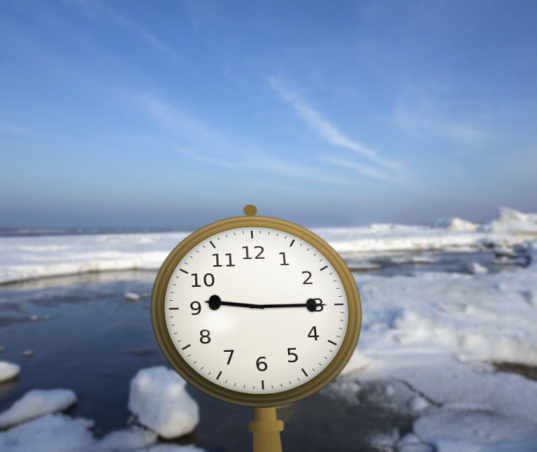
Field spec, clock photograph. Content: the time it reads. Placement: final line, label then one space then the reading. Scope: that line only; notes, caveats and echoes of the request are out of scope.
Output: 9:15
